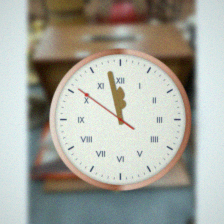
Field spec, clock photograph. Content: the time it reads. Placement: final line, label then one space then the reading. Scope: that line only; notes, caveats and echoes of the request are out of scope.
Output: 11:57:51
